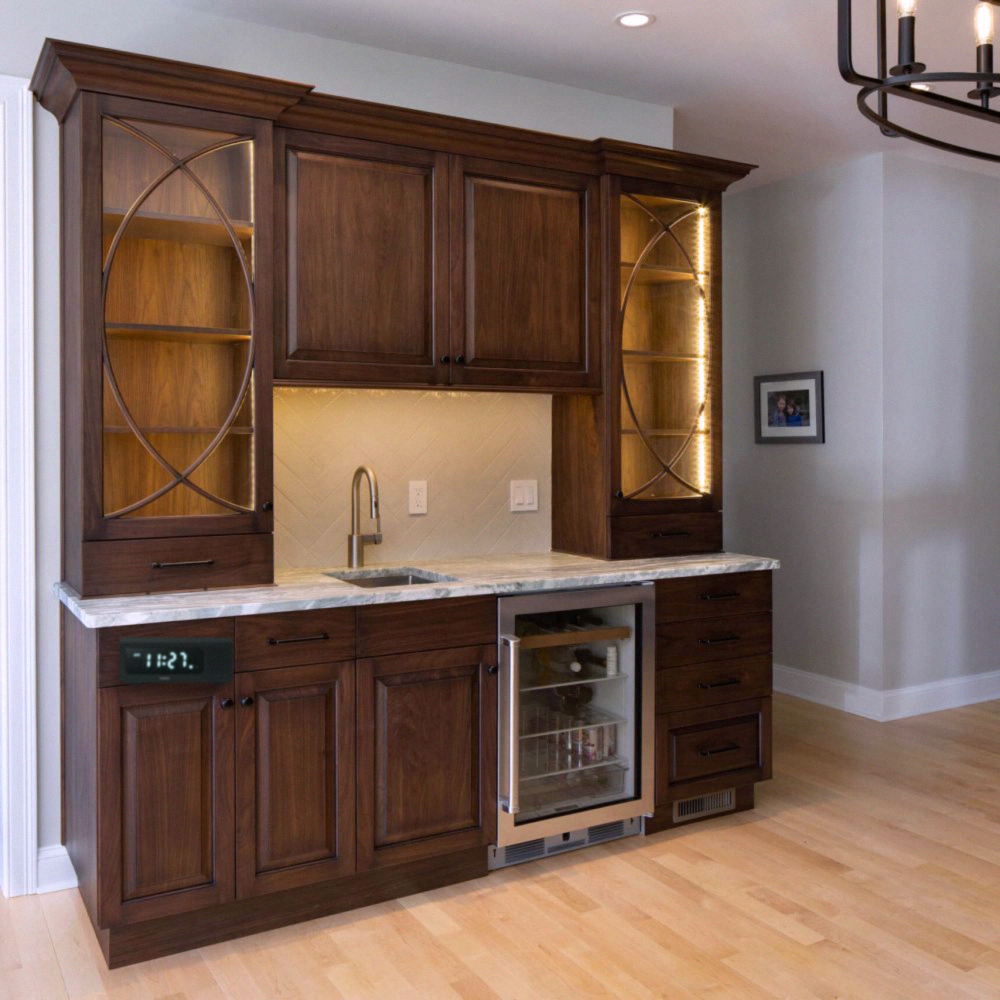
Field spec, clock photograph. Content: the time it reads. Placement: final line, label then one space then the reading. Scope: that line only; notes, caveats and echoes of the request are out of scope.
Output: 11:27
